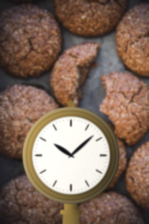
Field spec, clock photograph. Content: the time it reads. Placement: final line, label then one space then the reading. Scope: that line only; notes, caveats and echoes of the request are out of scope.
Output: 10:08
